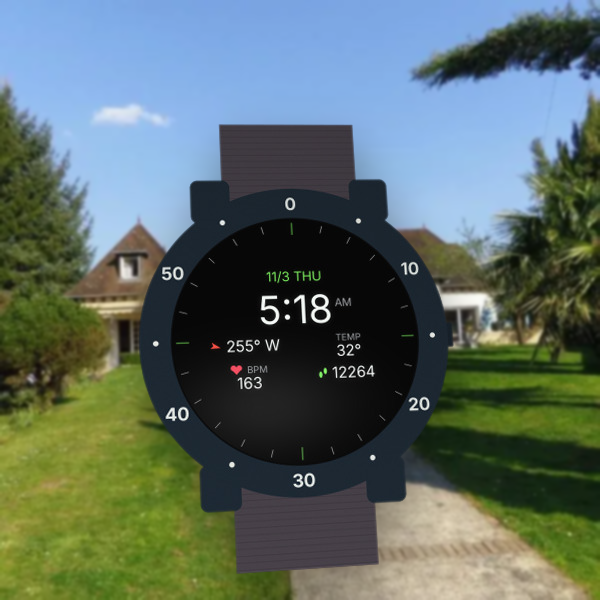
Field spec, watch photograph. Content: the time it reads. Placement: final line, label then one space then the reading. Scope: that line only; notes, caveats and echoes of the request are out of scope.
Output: 5:18
